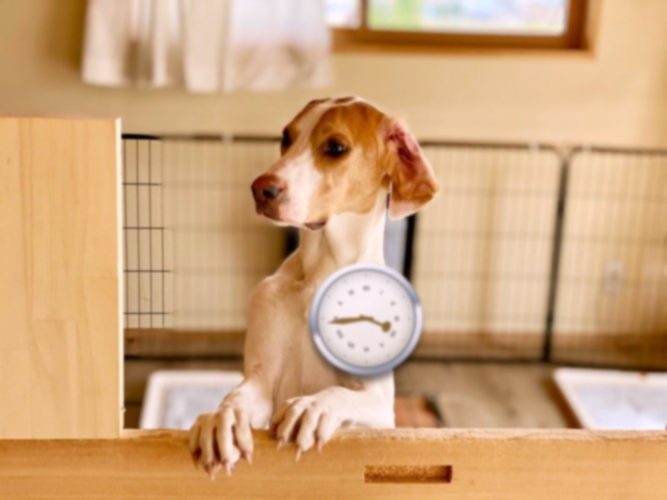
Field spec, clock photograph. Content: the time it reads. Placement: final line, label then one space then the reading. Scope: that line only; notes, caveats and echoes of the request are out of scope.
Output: 3:44
